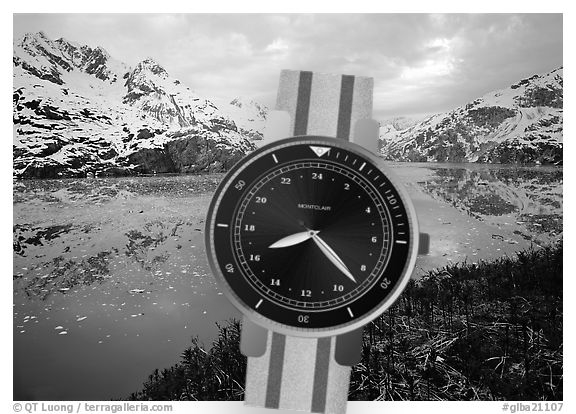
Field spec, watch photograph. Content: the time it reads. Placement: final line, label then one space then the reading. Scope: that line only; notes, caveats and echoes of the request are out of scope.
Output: 16:22:22
